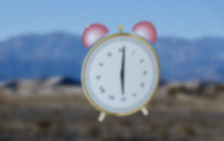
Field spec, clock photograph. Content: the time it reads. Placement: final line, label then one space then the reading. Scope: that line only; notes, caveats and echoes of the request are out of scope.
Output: 6:01
